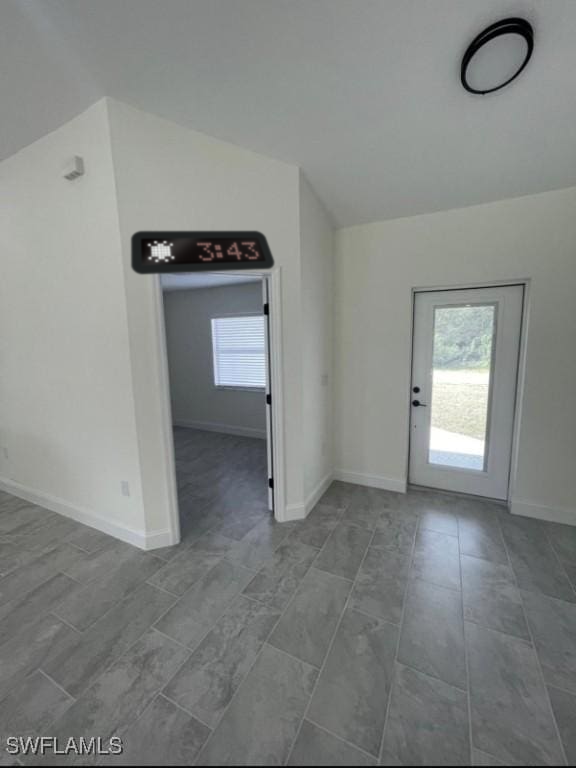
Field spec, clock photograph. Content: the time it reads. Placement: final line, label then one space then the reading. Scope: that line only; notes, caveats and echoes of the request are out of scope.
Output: 3:43
